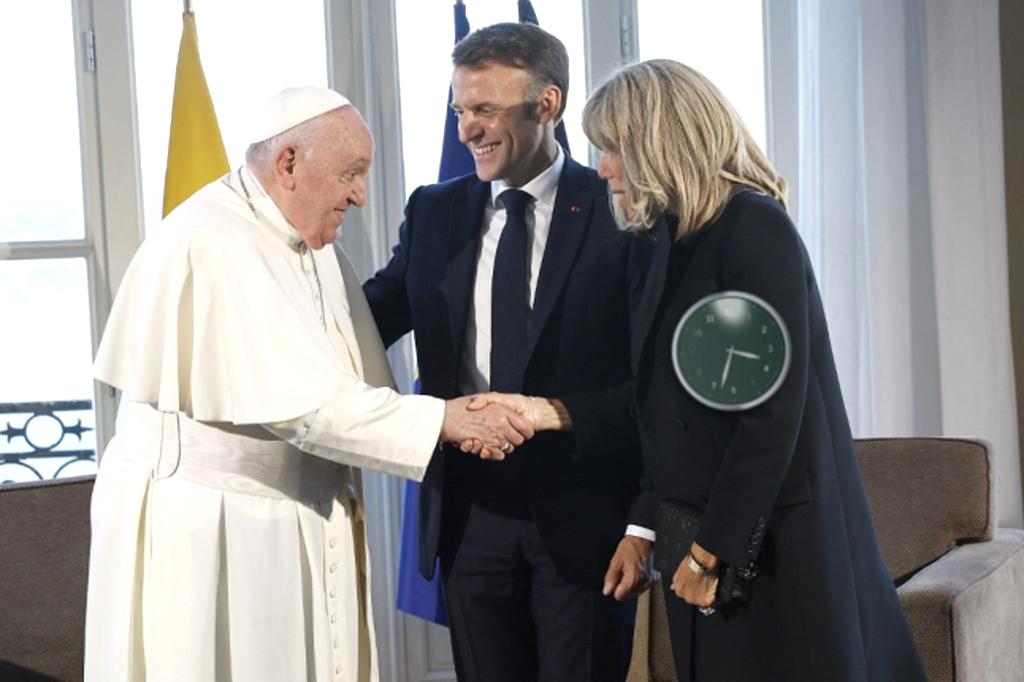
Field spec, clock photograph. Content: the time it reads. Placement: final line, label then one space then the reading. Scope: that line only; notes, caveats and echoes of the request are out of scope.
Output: 3:33
